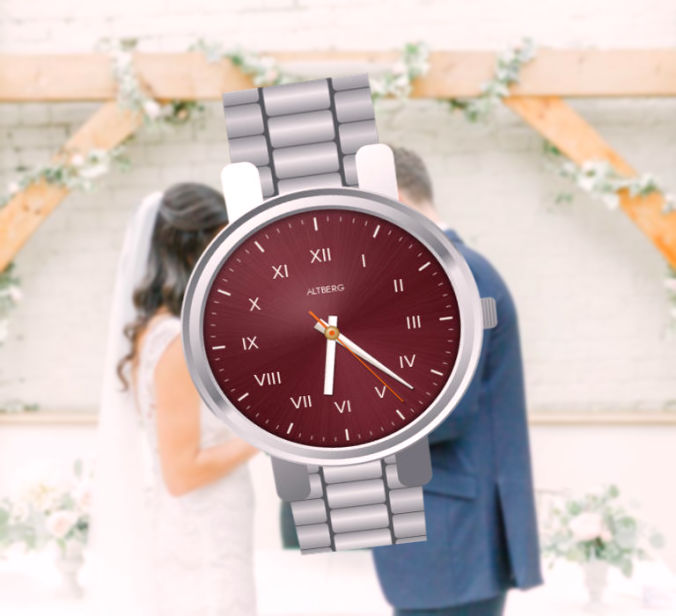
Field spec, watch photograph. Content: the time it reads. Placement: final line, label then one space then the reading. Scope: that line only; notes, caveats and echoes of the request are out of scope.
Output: 6:22:24
